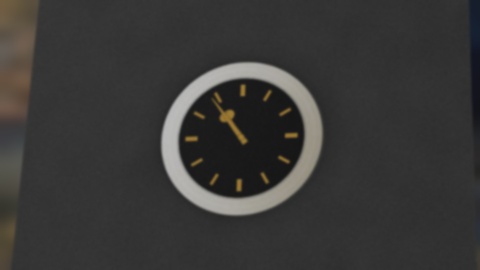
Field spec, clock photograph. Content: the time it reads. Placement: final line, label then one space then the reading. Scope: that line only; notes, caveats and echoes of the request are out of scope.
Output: 10:54
